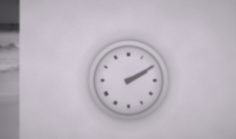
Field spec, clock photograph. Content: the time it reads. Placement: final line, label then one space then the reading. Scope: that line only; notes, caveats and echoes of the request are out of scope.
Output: 2:10
